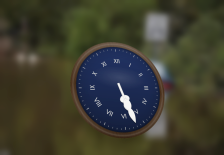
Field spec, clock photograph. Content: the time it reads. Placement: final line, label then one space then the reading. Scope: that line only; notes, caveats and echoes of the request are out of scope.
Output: 5:27
